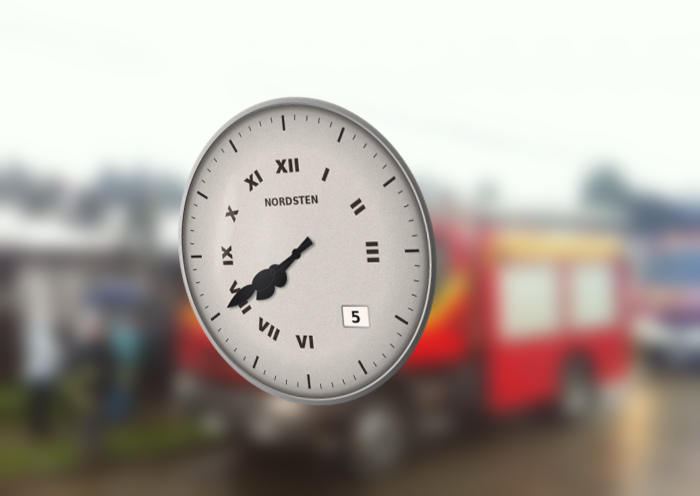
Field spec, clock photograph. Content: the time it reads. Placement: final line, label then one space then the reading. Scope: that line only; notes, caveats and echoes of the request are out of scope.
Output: 7:40
